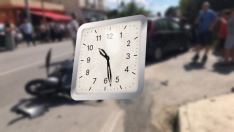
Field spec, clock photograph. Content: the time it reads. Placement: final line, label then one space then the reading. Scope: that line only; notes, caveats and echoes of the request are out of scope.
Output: 10:28
